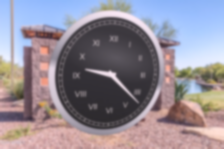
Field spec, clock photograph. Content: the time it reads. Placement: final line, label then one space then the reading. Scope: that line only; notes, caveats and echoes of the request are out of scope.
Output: 9:22
